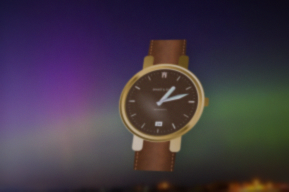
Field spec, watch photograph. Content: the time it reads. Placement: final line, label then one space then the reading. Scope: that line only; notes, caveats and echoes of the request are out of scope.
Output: 1:12
